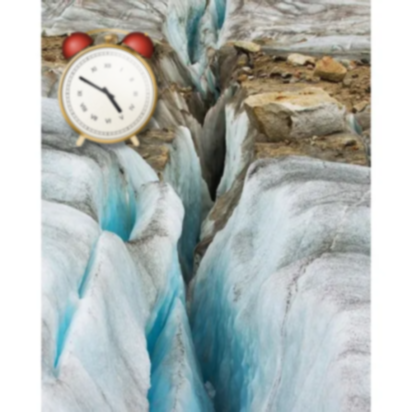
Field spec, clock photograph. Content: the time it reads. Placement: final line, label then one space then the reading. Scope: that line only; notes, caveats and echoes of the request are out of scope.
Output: 4:50
